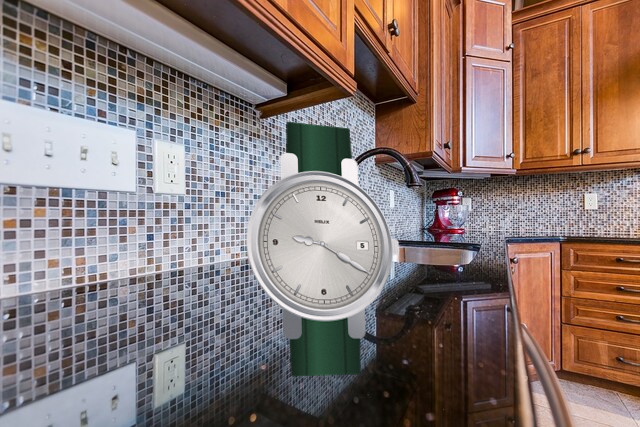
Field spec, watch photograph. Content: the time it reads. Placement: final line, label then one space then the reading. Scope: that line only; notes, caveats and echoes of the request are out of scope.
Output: 9:20
